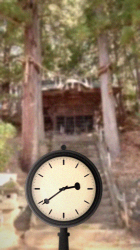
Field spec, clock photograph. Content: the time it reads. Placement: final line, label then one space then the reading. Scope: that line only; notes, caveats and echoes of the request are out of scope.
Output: 2:39
